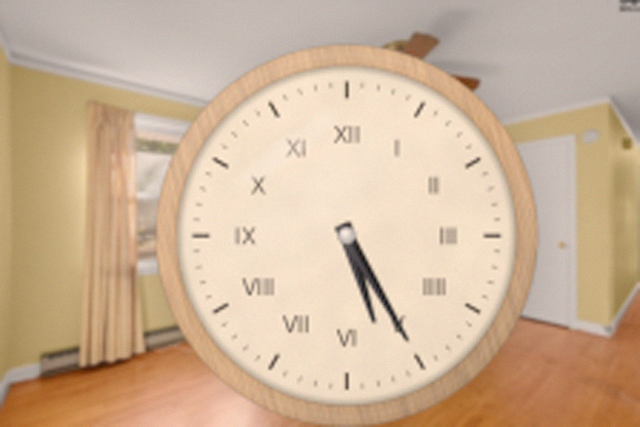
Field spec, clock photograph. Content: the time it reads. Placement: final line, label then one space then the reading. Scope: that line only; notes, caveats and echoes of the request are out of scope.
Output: 5:25
